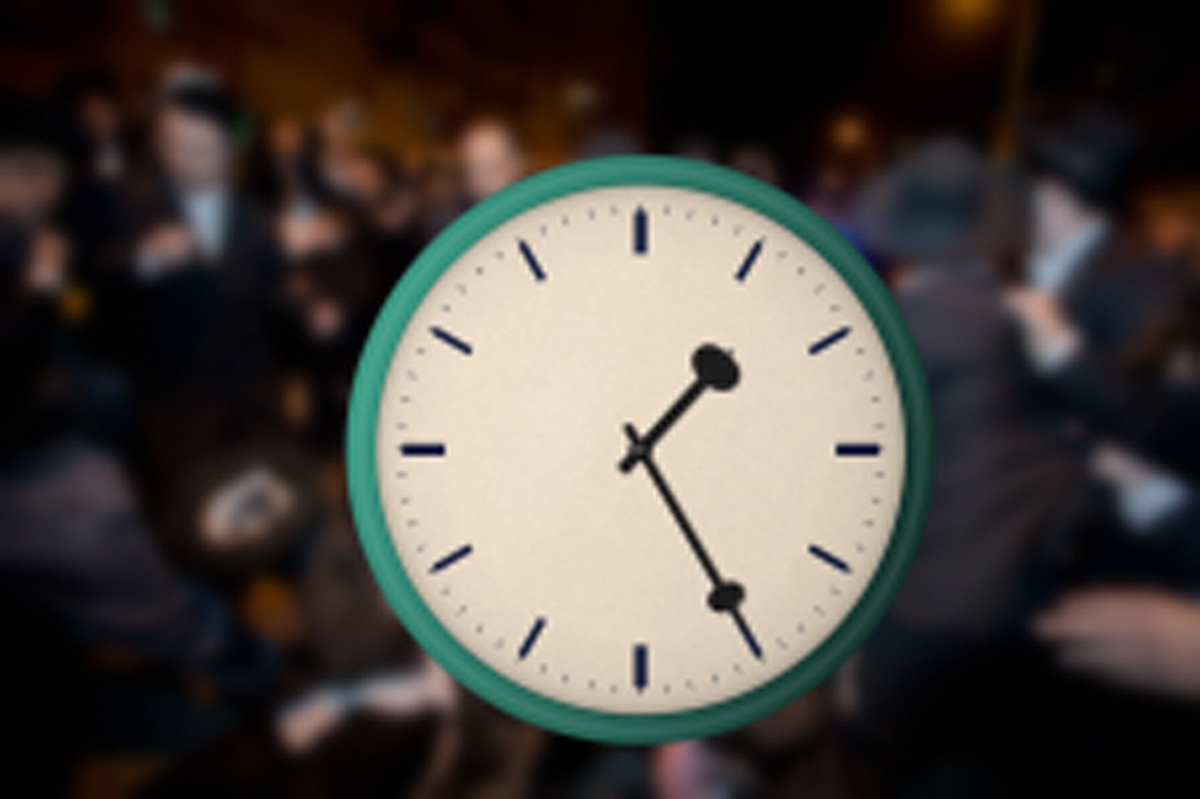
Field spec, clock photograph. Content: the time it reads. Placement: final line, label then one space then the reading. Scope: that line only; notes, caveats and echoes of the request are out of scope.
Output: 1:25
